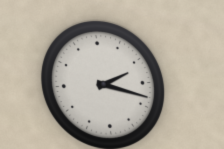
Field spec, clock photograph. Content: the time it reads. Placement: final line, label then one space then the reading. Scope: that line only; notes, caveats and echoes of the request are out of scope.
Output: 2:18
